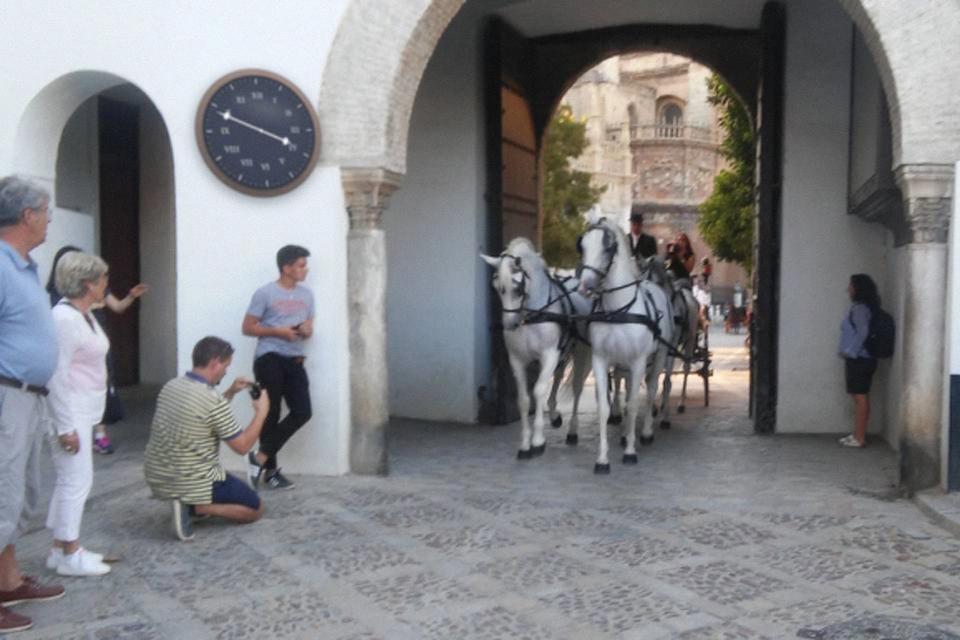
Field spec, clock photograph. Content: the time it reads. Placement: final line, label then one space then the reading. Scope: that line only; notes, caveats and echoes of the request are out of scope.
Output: 3:49
